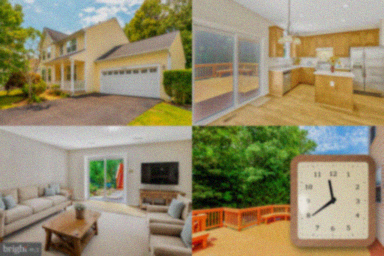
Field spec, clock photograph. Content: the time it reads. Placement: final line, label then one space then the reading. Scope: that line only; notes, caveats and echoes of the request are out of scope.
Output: 11:39
